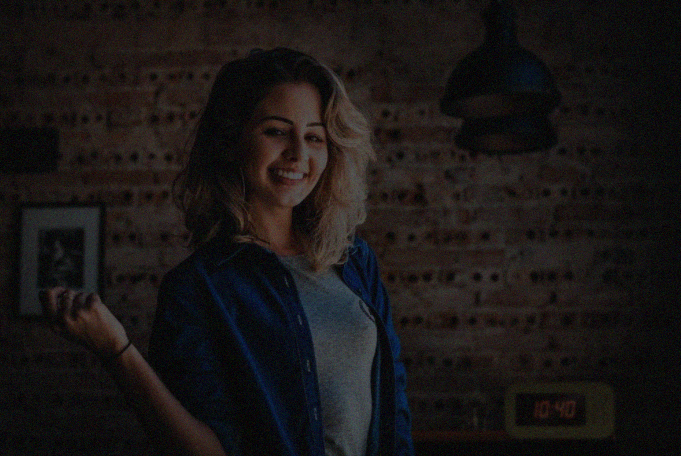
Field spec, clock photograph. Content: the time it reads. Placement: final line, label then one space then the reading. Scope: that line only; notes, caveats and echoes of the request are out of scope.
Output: 10:40
